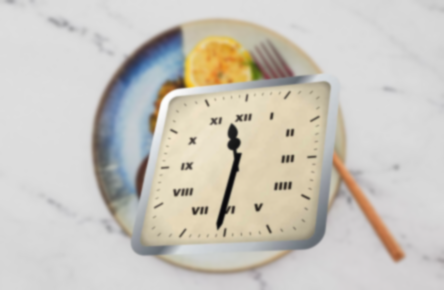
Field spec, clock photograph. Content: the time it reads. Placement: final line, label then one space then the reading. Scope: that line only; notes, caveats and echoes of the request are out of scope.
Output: 11:31
